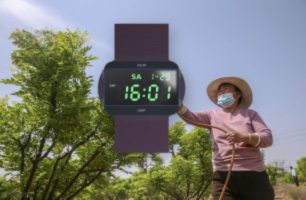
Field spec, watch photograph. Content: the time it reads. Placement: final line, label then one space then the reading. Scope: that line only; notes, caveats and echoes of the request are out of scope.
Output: 16:01
